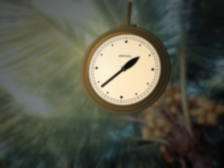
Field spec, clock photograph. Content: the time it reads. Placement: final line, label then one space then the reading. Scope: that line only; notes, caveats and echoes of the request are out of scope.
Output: 1:38
